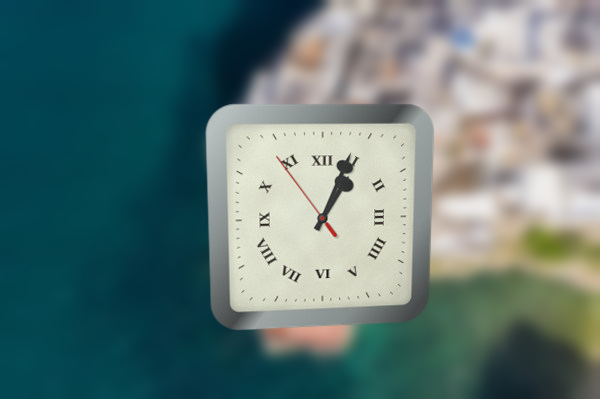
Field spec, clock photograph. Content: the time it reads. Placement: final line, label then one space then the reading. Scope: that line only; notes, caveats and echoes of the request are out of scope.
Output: 1:03:54
